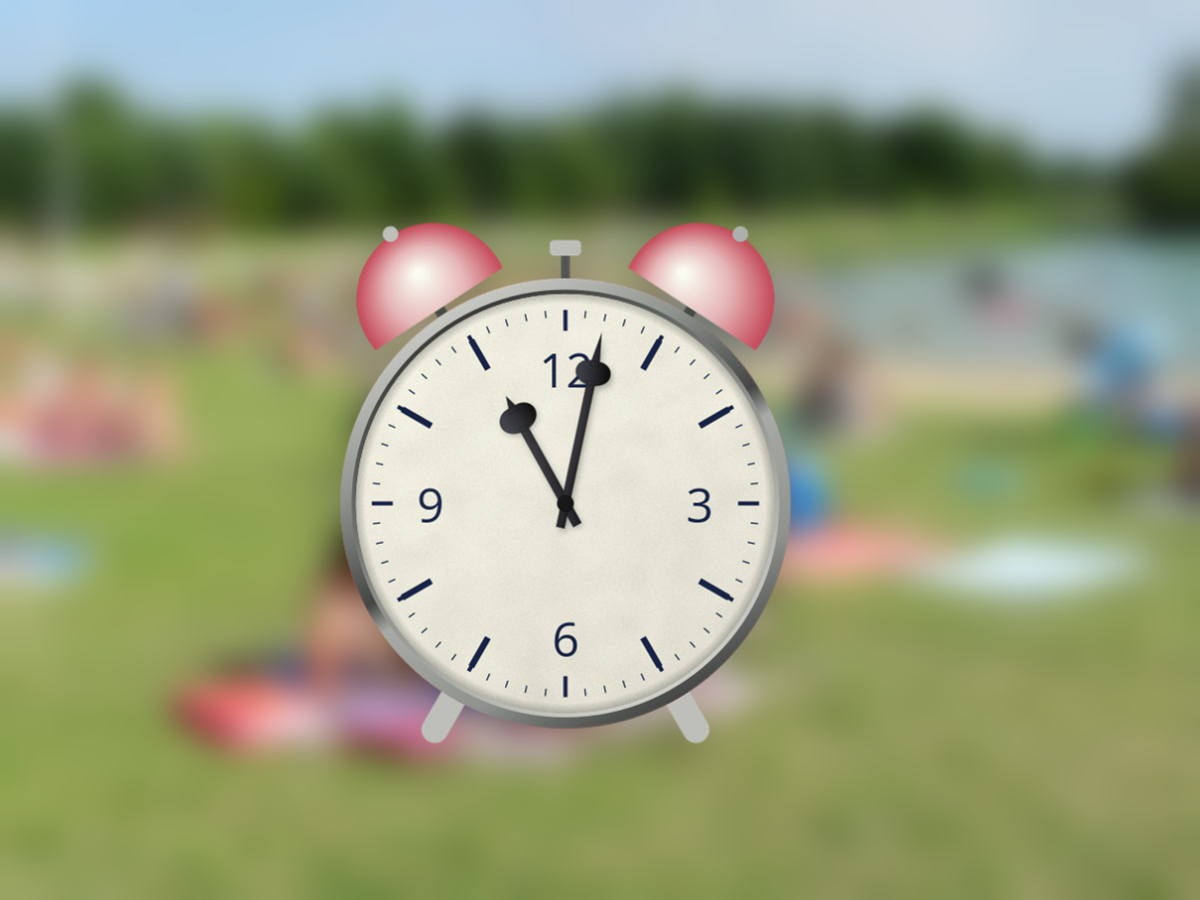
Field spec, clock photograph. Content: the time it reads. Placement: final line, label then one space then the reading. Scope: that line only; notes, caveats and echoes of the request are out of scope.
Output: 11:02
